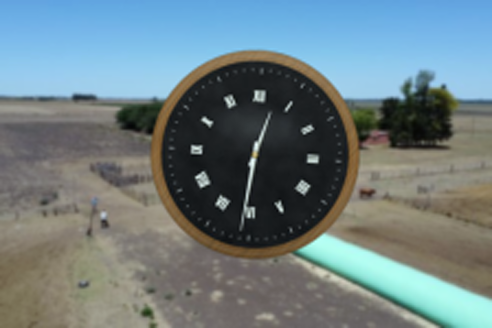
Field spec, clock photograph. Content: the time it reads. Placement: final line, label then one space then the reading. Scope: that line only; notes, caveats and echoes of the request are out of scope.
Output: 12:31
